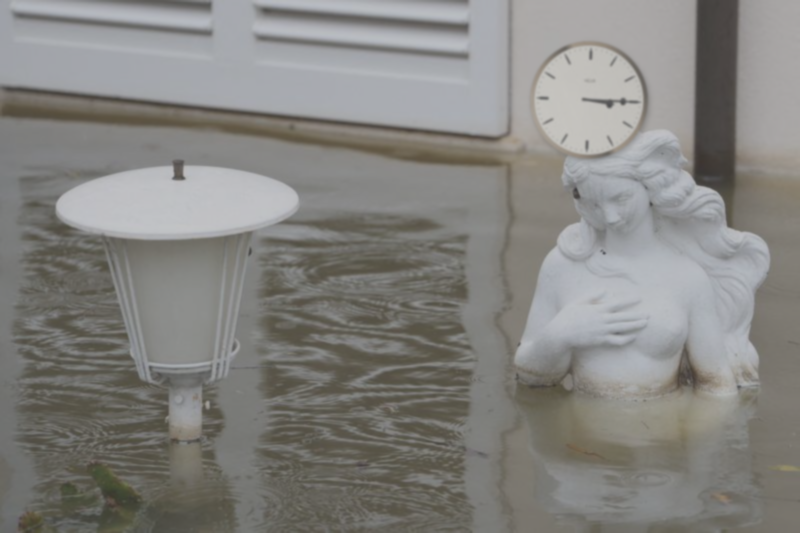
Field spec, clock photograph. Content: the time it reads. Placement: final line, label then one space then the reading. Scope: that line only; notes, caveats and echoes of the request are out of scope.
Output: 3:15
